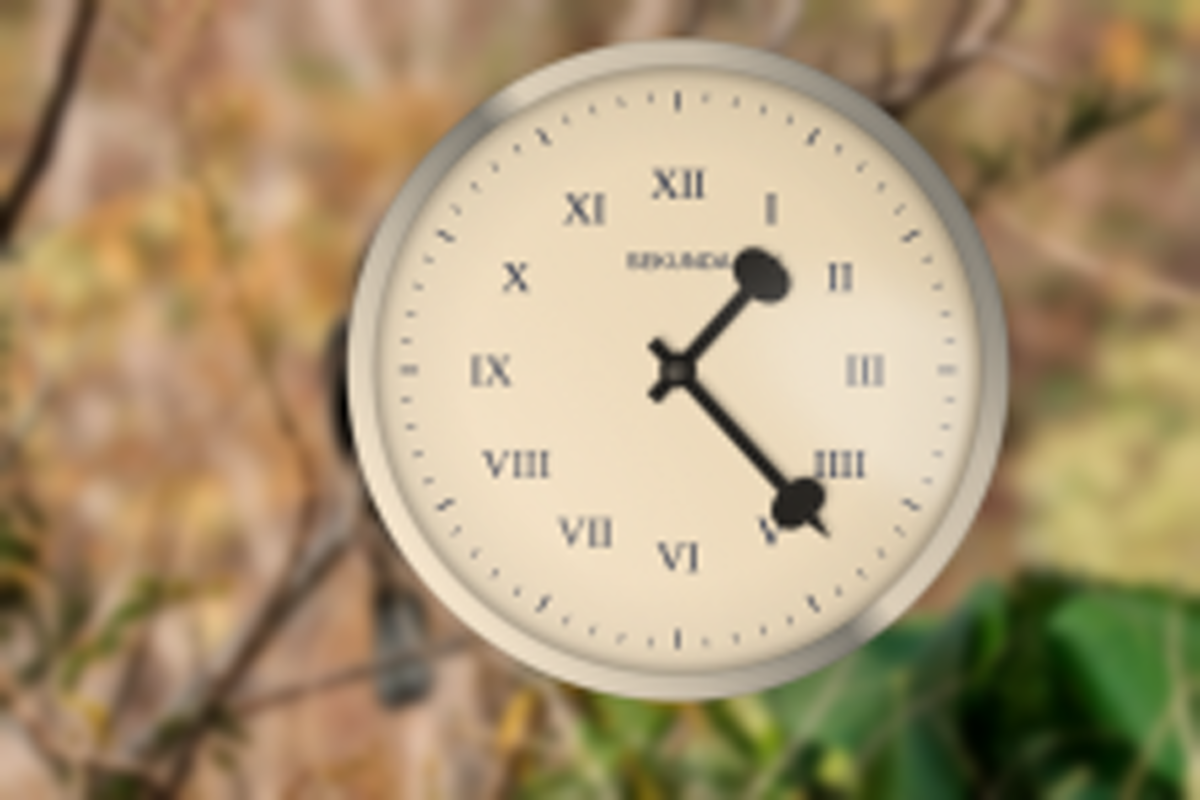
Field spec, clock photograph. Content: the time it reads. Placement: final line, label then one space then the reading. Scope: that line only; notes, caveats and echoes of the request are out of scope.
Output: 1:23
